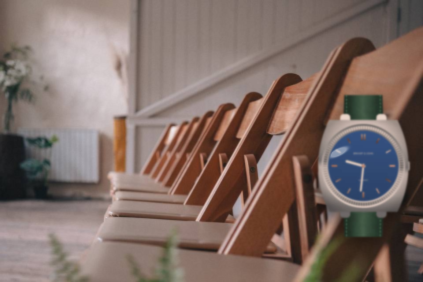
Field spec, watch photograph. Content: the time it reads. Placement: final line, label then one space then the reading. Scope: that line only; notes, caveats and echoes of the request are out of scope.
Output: 9:31
